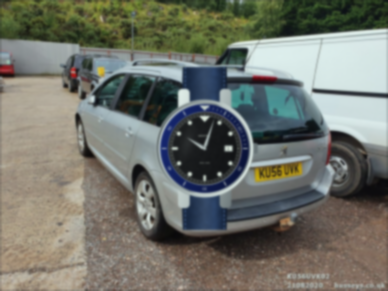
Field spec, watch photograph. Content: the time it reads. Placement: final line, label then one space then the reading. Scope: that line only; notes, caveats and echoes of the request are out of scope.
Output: 10:03
